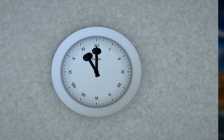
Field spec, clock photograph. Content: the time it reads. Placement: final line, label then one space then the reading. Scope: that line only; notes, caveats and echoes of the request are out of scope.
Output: 11:00
